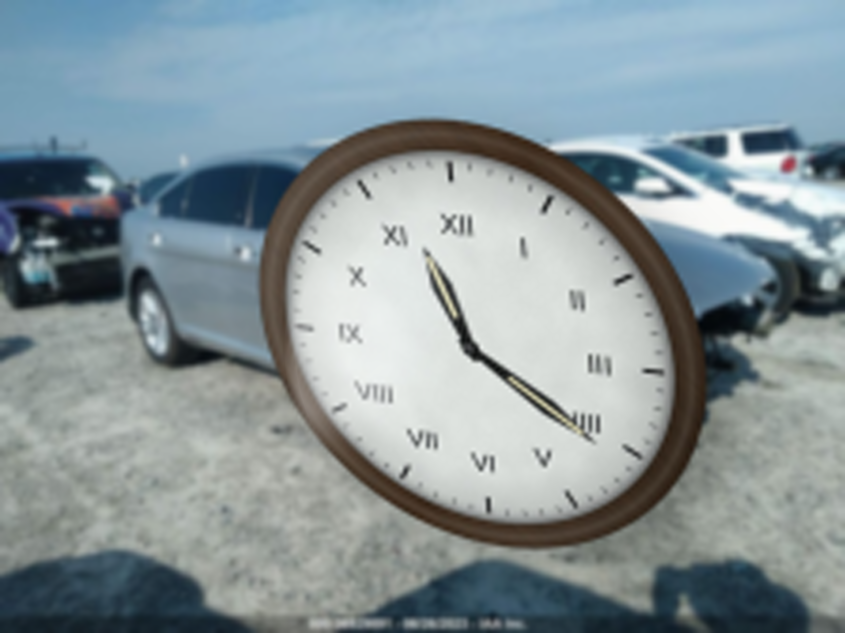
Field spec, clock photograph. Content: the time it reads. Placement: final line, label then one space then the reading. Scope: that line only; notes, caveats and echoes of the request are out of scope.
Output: 11:21
